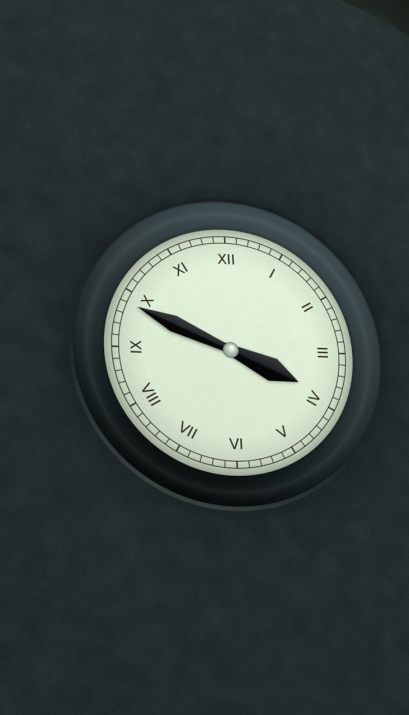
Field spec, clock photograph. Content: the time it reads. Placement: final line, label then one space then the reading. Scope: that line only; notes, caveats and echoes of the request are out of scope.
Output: 3:49
